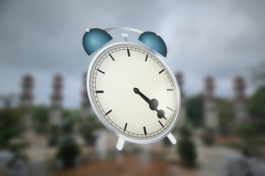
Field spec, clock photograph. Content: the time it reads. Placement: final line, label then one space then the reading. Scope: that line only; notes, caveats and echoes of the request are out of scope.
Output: 4:23
